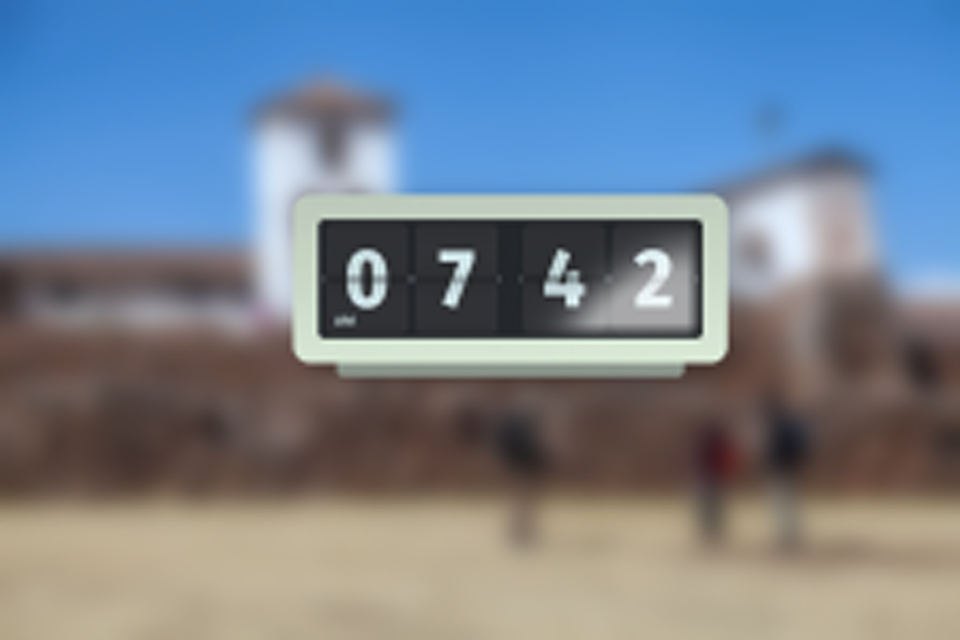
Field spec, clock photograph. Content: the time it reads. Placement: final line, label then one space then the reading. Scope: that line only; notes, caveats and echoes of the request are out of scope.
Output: 7:42
